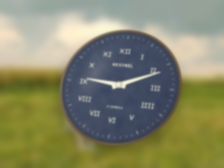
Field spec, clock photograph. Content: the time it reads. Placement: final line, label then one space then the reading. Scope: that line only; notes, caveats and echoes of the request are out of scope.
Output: 9:11
